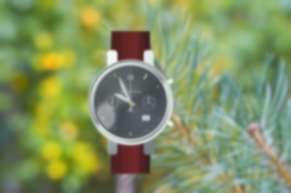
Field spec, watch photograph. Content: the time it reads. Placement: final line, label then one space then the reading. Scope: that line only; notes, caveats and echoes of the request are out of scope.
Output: 9:56
